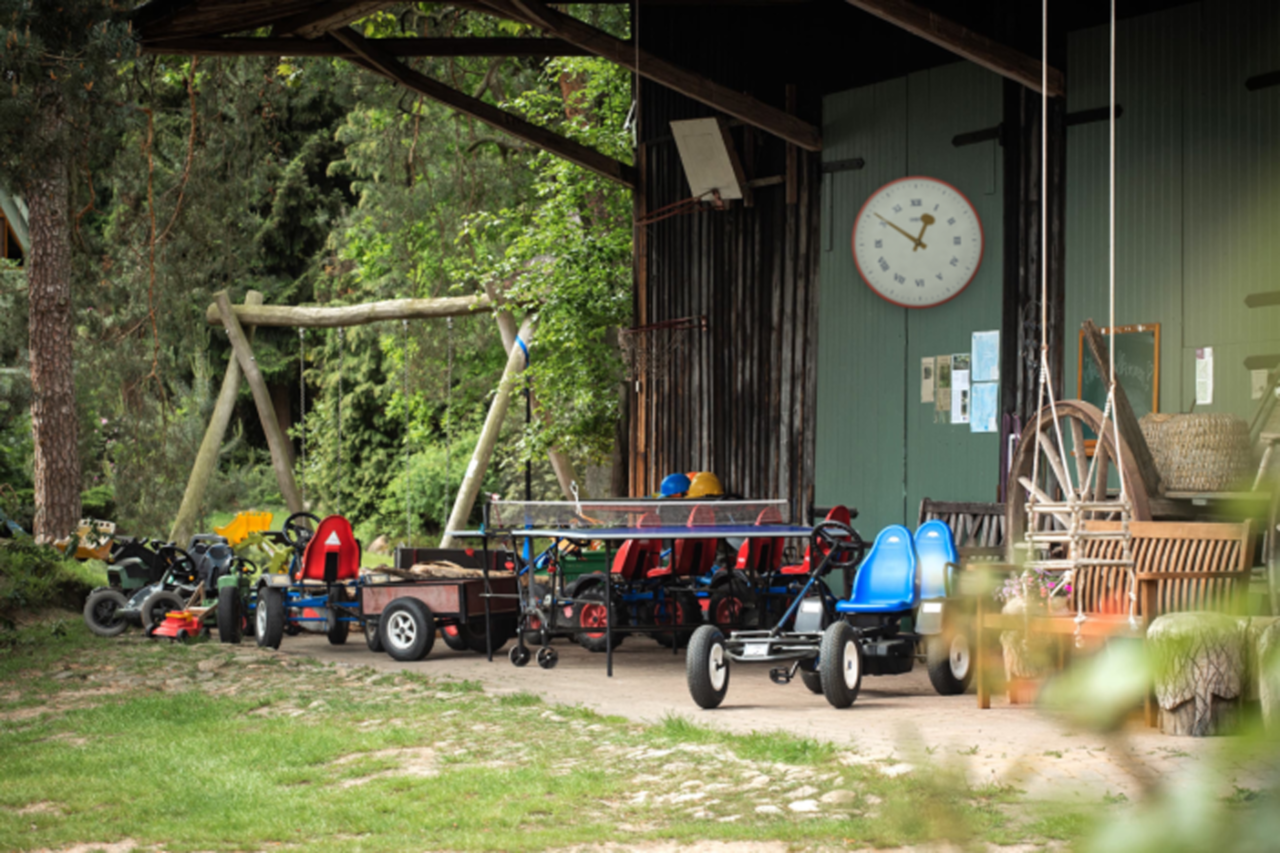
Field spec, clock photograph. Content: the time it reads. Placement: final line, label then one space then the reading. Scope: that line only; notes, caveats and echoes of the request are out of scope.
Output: 12:51
